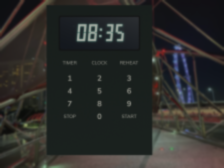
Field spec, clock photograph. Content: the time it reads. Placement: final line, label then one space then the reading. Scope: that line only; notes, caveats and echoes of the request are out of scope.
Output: 8:35
